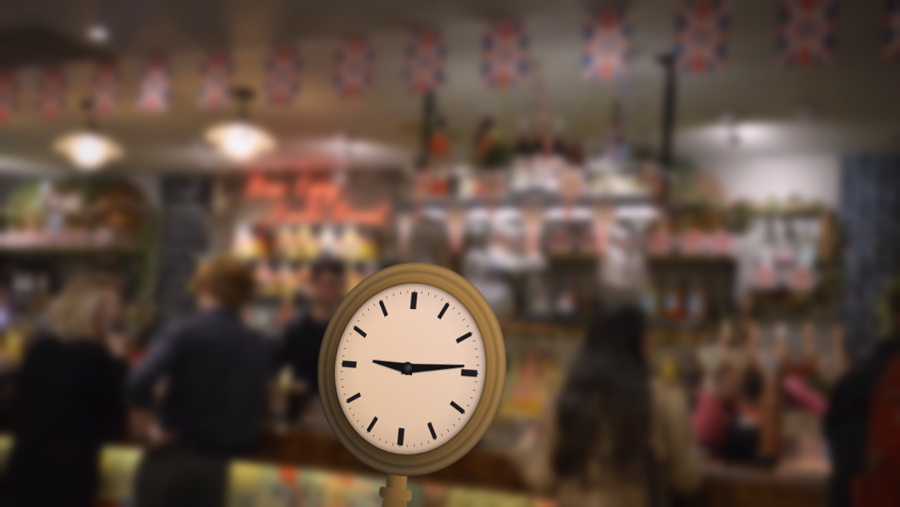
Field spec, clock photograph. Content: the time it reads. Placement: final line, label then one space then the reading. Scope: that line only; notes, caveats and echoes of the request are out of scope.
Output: 9:14
